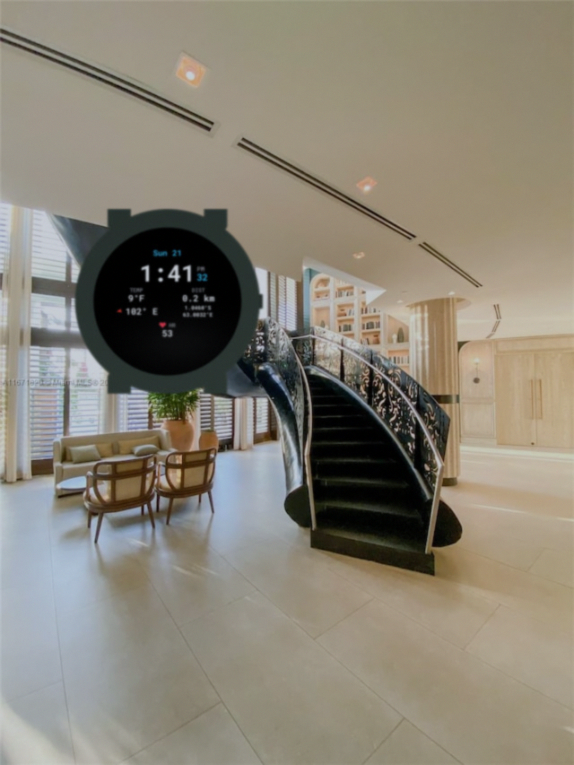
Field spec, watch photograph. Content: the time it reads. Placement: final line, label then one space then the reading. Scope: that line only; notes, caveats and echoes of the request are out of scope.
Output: 1:41
